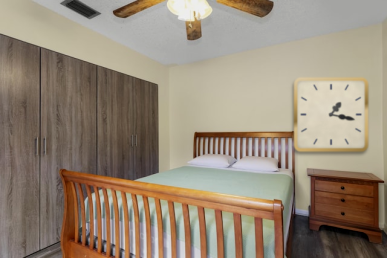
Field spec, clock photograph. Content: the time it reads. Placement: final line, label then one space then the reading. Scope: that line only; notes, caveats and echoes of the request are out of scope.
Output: 1:17
